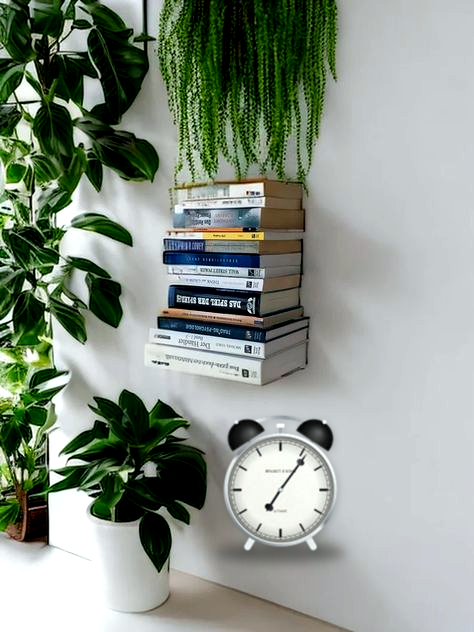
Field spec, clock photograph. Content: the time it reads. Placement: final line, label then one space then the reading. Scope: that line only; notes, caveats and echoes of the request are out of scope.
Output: 7:06
